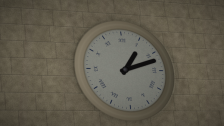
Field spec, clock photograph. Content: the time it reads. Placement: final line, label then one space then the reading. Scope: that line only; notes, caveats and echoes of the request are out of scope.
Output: 1:12
